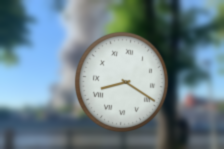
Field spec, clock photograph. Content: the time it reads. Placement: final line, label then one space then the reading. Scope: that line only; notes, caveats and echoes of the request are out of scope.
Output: 8:19
